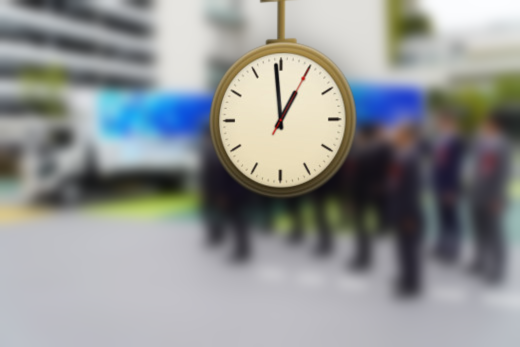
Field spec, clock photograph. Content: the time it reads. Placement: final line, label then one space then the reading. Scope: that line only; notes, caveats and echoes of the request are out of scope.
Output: 12:59:05
